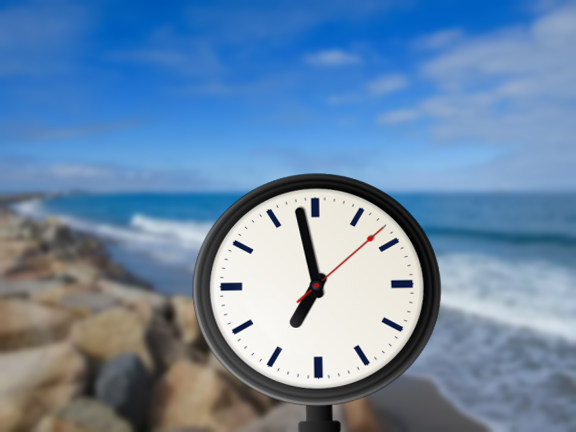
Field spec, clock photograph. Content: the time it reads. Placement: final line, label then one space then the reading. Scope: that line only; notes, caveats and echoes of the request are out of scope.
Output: 6:58:08
